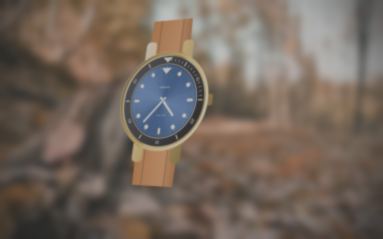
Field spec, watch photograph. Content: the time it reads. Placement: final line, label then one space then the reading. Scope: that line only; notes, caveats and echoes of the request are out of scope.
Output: 4:37
